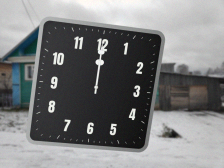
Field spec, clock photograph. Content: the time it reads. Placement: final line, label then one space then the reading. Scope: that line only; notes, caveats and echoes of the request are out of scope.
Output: 12:00
